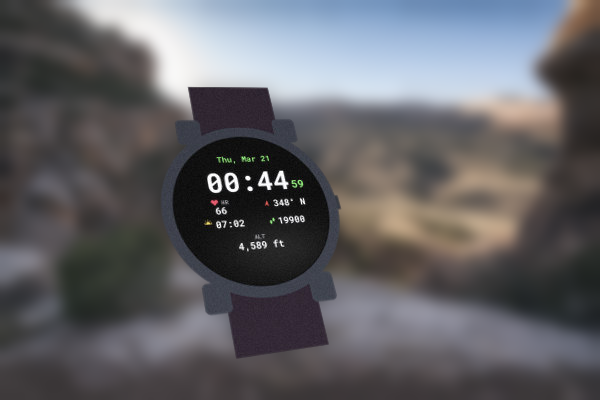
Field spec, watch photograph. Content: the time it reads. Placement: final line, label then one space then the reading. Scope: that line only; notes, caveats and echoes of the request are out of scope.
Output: 0:44:59
